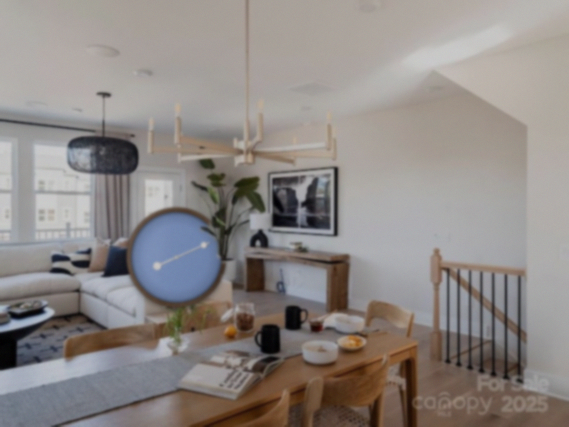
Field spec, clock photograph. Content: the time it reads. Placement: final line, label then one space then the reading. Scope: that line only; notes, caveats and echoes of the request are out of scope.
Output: 8:11
